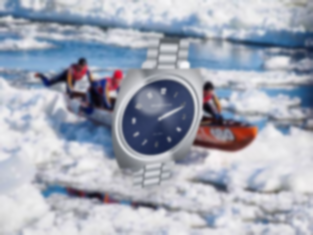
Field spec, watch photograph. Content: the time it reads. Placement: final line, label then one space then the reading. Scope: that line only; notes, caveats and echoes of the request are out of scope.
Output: 2:11
